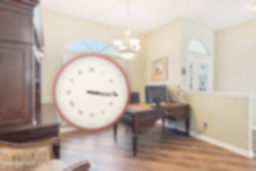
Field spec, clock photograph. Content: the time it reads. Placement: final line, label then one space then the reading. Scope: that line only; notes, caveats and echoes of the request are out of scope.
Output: 3:16
